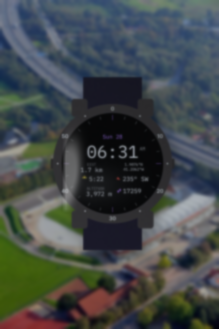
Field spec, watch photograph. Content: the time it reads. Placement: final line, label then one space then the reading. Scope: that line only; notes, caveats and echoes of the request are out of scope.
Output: 6:31
